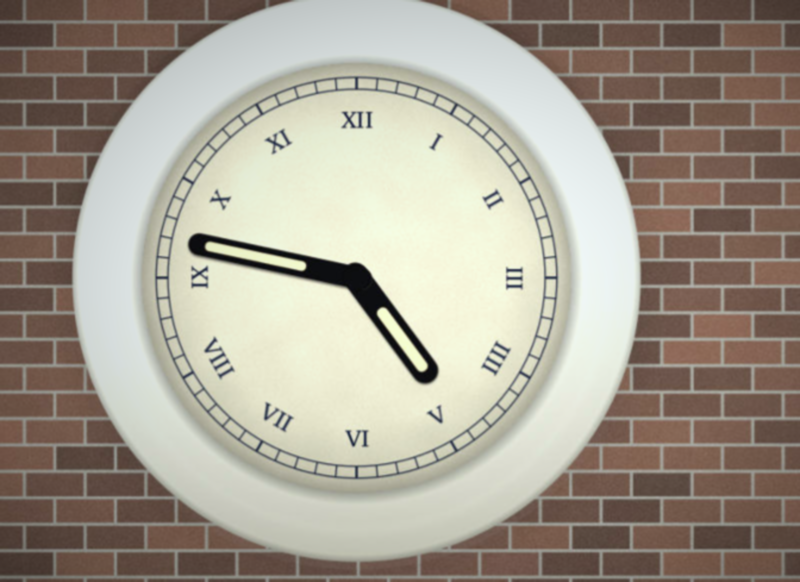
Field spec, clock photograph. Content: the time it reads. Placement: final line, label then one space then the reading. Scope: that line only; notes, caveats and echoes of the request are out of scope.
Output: 4:47
